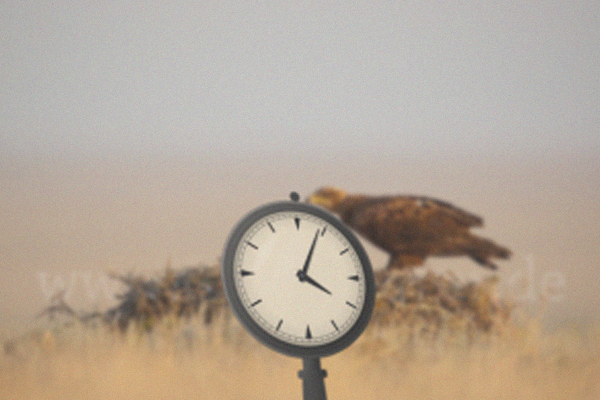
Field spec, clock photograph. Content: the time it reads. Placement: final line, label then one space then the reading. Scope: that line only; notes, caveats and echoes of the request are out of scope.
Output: 4:04
